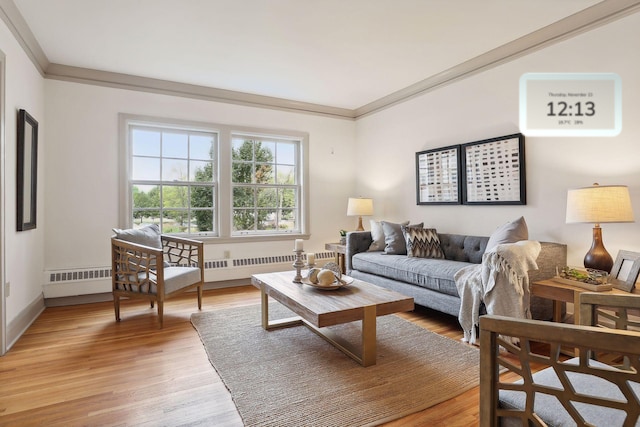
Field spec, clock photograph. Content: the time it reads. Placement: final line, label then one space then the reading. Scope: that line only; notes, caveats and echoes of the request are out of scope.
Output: 12:13
